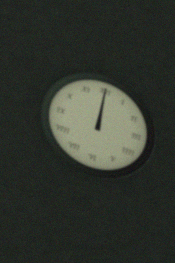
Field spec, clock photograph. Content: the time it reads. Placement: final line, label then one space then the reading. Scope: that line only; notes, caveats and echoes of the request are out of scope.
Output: 12:00
